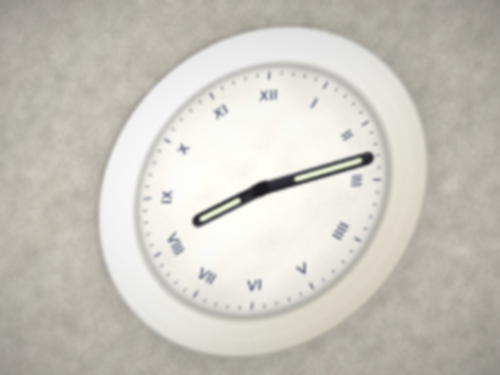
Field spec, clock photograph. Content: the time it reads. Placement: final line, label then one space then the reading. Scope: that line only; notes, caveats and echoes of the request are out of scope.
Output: 8:13
